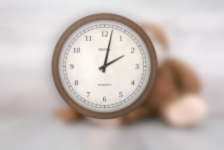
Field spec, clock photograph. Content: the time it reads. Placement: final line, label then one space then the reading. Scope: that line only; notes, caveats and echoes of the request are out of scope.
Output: 2:02
